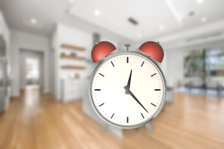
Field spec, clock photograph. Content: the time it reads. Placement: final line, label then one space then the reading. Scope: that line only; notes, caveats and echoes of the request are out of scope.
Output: 12:23
